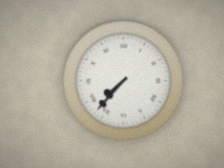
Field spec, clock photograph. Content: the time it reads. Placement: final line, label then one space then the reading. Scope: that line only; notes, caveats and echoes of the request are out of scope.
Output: 7:37
